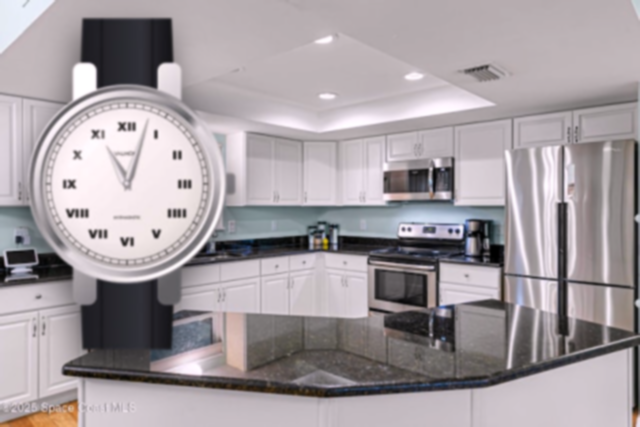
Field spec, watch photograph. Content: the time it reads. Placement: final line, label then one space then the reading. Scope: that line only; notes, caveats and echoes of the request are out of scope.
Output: 11:03
